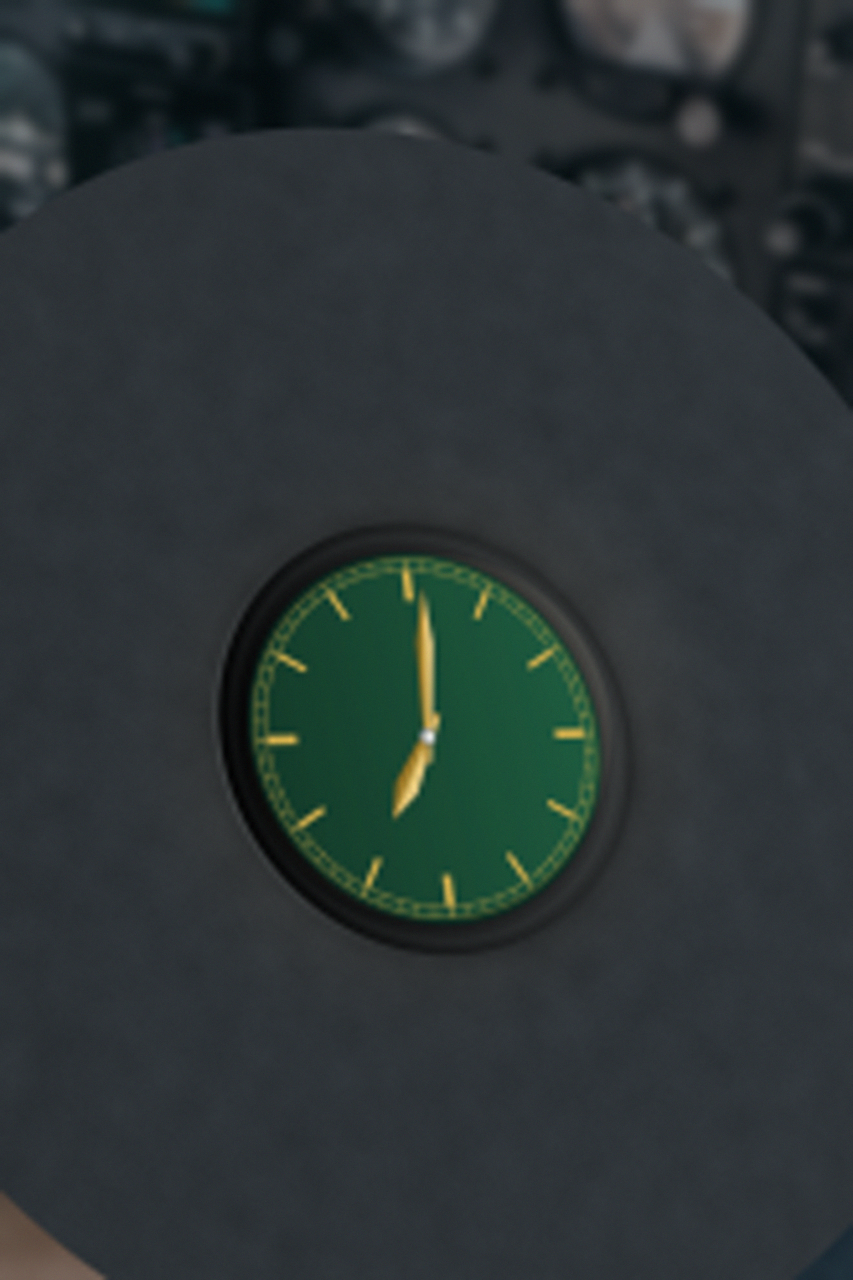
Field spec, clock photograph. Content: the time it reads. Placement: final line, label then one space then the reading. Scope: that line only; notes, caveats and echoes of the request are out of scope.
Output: 7:01
